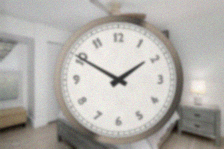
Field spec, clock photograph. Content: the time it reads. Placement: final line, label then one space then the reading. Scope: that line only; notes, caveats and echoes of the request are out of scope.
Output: 1:50
